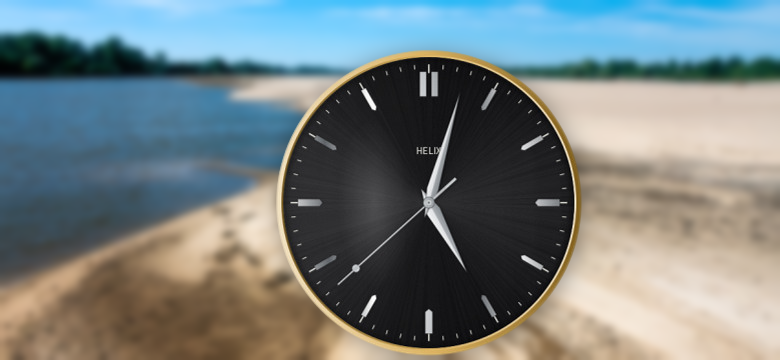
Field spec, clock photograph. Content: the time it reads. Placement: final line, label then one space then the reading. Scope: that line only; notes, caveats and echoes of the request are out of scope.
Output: 5:02:38
